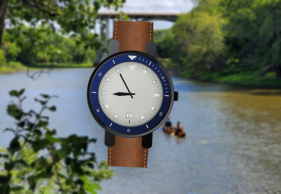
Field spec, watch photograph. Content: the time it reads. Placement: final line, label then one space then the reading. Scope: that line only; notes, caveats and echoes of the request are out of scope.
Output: 8:55
